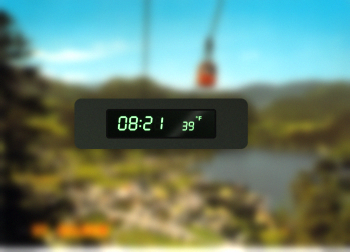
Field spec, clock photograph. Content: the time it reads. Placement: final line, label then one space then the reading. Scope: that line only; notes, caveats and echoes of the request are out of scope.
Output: 8:21
